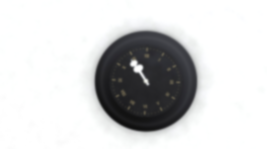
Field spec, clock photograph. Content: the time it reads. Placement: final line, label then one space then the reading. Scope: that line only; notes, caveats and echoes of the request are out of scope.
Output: 10:54
